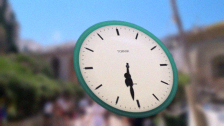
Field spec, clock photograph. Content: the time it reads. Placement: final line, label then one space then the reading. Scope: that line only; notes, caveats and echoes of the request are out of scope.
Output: 6:31
